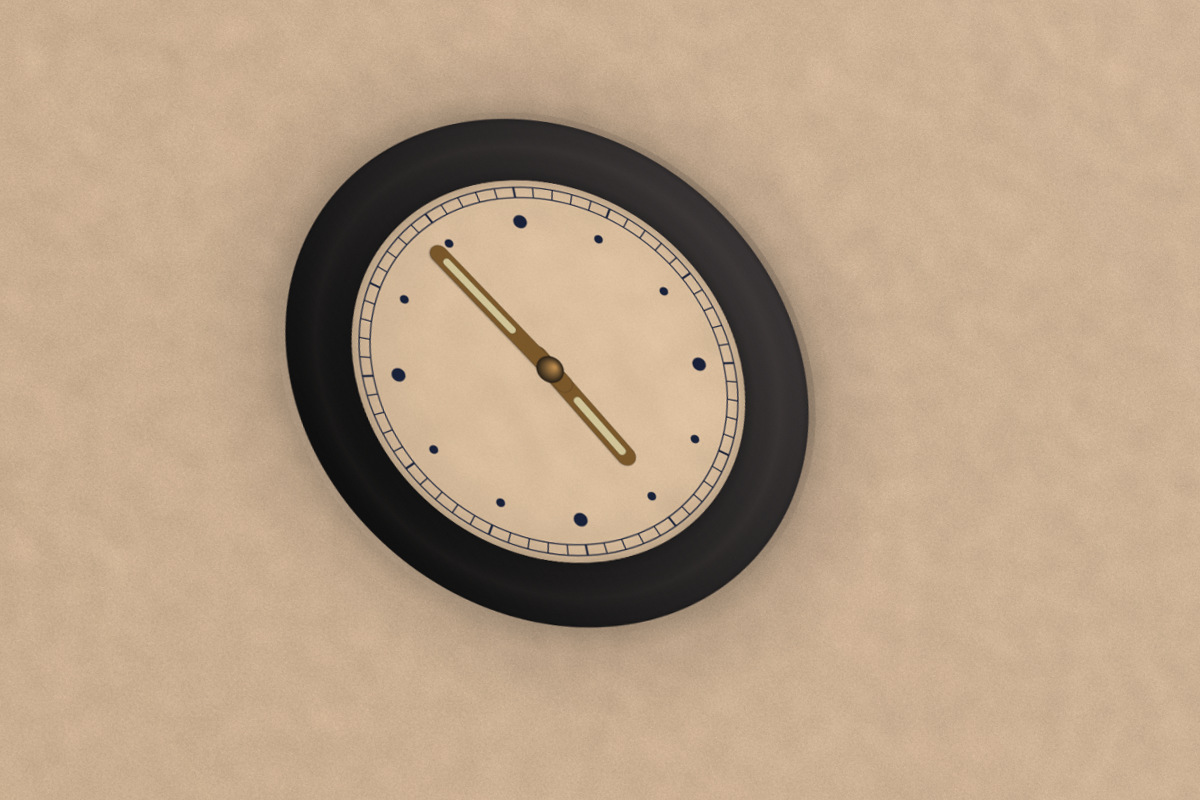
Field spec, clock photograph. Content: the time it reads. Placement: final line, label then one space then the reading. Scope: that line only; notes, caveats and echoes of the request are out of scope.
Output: 4:54
